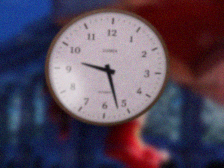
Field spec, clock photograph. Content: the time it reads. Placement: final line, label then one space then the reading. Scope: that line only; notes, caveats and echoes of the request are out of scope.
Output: 9:27
